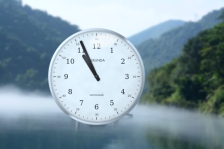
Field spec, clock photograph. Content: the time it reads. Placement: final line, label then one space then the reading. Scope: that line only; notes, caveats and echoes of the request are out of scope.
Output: 10:56
